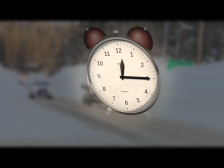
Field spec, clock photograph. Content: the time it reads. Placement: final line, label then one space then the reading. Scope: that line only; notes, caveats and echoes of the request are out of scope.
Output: 12:15
